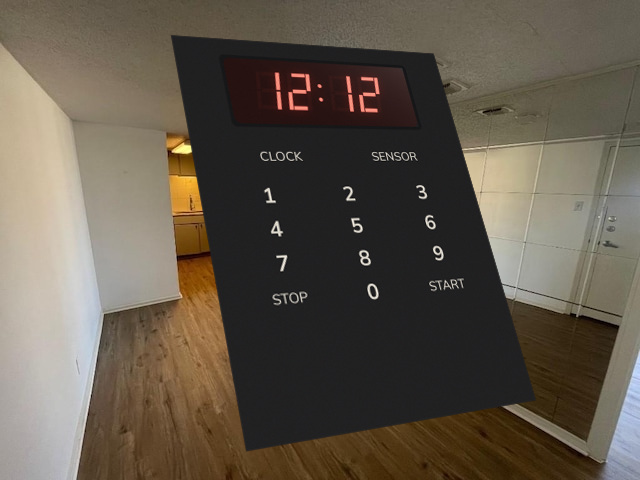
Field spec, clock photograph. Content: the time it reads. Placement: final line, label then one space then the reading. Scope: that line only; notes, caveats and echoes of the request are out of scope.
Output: 12:12
